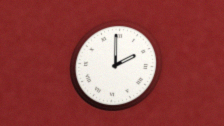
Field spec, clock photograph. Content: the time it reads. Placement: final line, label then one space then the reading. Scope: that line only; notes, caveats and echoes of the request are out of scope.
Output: 1:59
